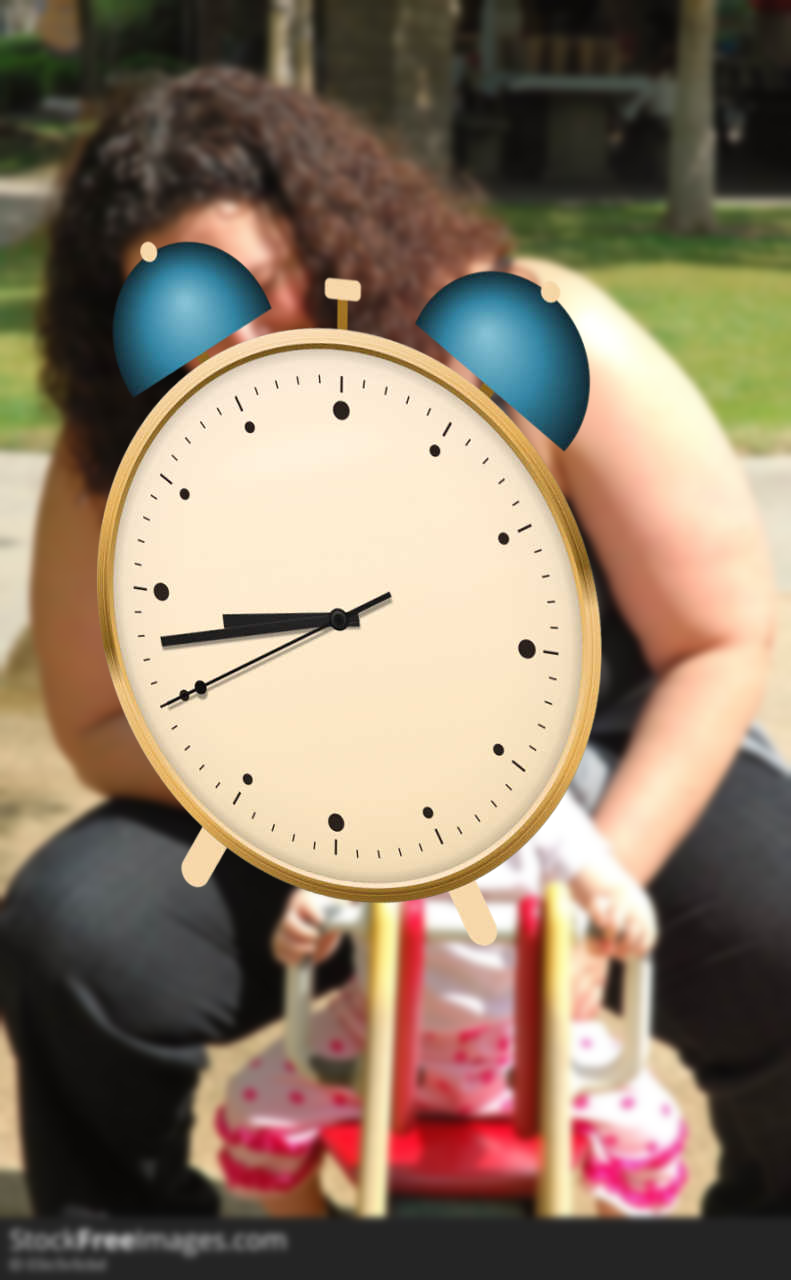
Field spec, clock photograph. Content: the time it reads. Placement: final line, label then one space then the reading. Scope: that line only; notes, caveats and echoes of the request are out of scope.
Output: 8:42:40
